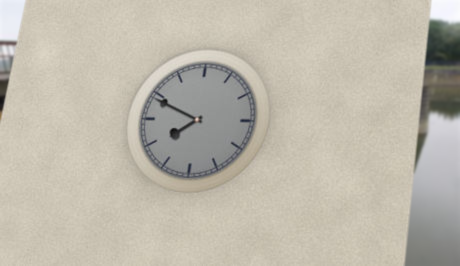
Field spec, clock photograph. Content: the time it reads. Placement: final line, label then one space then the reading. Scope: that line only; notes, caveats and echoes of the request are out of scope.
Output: 7:49
